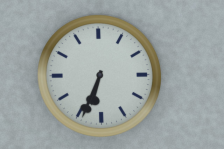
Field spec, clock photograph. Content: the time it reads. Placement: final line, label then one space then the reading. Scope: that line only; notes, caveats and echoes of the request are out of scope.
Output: 6:34
